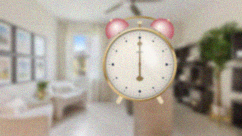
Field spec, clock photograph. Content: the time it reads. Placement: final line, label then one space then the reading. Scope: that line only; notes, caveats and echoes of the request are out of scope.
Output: 6:00
